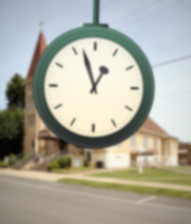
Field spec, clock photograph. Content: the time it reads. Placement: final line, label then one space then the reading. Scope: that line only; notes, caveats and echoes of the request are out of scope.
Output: 12:57
